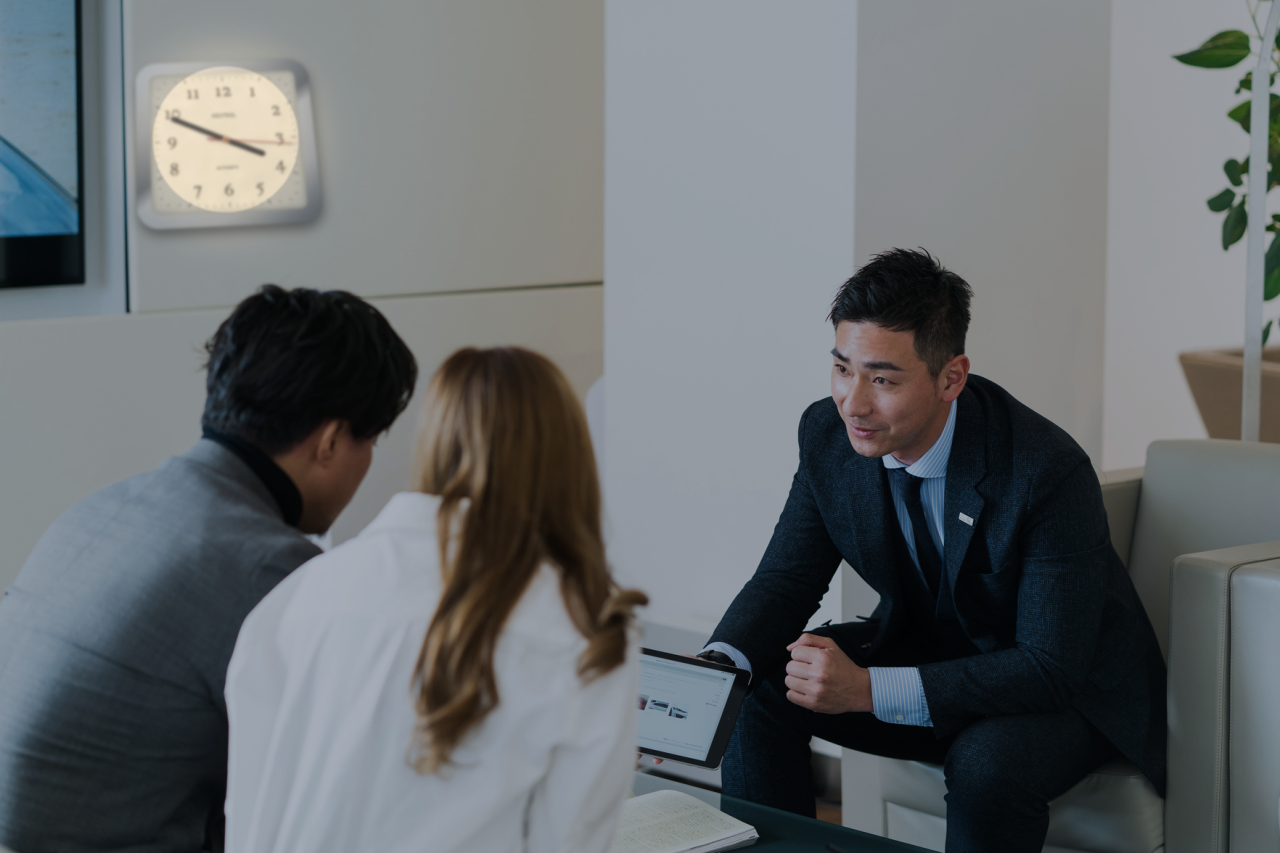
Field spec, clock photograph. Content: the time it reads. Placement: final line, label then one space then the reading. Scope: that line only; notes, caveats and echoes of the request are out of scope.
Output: 3:49:16
